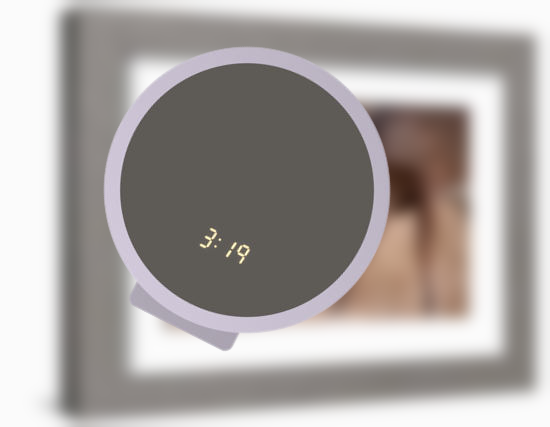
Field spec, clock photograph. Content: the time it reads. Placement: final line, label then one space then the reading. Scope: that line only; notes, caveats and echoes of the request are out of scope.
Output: 3:19
